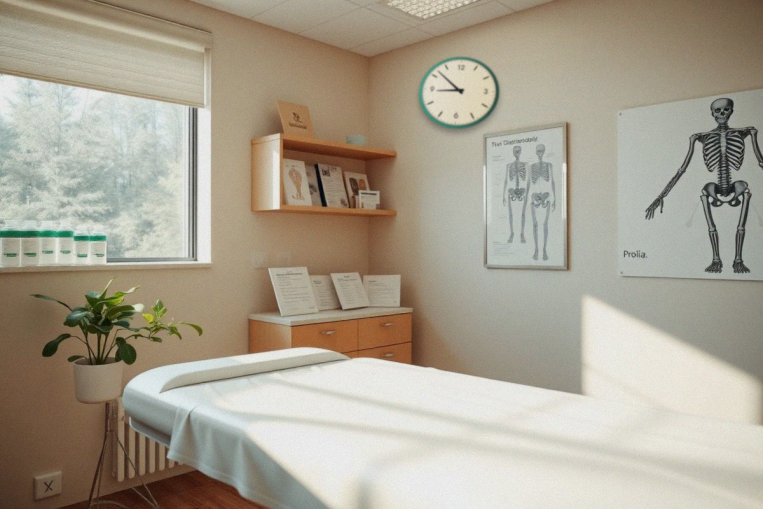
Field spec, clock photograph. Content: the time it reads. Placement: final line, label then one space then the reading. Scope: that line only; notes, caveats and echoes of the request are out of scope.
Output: 8:52
